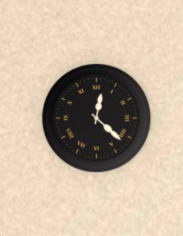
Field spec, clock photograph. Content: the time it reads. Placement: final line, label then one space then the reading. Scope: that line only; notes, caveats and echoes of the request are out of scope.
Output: 12:22
